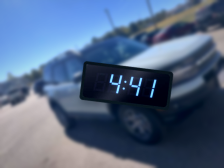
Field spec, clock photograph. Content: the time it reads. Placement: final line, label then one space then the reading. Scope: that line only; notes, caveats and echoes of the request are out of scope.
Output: 4:41
